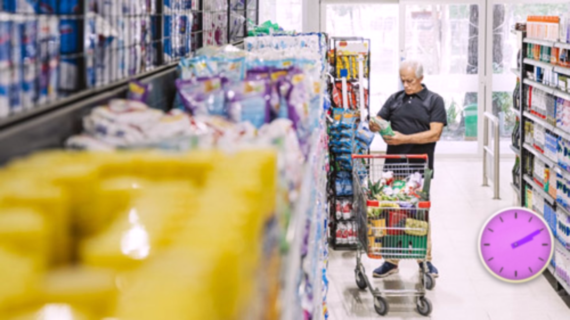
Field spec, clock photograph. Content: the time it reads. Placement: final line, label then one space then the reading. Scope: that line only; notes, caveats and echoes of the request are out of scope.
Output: 2:10
